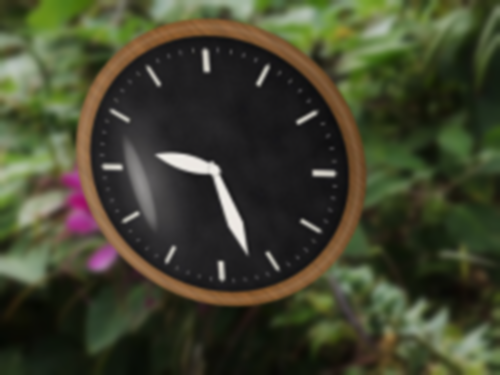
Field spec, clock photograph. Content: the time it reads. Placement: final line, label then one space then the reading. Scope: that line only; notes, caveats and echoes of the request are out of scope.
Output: 9:27
